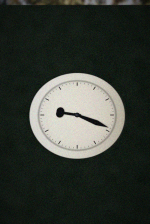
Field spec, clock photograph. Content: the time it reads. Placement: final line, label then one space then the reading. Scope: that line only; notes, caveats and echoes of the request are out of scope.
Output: 9:19
